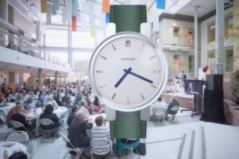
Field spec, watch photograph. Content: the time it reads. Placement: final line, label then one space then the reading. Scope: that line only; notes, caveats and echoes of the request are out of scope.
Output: 7:19
